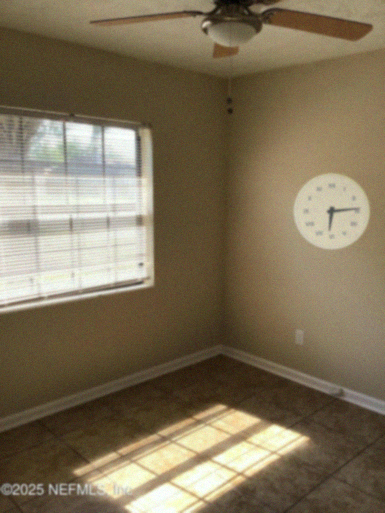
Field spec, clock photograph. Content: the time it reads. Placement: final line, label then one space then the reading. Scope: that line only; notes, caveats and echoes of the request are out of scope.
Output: 6:14
